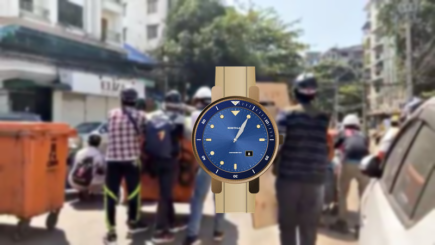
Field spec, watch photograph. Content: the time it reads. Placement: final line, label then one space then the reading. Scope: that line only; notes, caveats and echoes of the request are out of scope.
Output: 1:05
